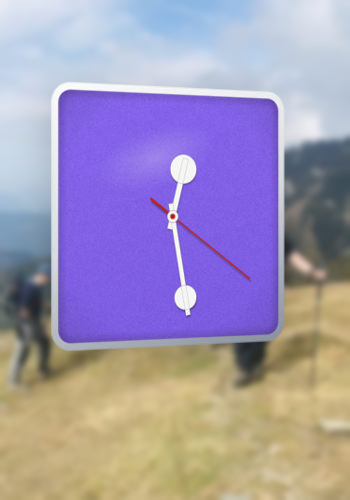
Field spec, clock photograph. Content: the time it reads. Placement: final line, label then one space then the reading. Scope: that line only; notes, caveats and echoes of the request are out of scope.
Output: 12:28:21
